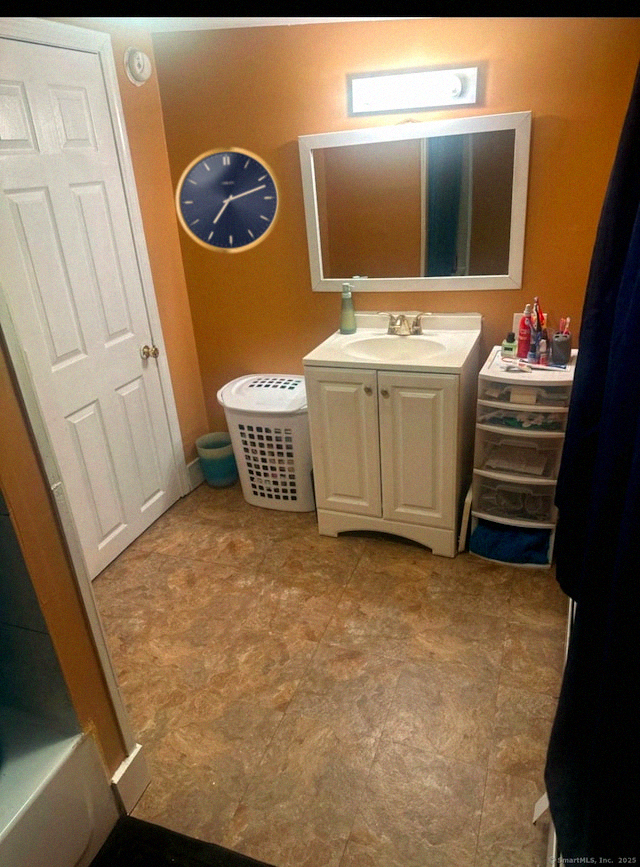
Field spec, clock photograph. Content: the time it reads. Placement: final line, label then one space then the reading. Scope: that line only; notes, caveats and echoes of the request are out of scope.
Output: 7:12
